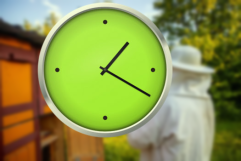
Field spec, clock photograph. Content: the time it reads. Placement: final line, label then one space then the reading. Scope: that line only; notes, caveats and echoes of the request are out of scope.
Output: 1:20
